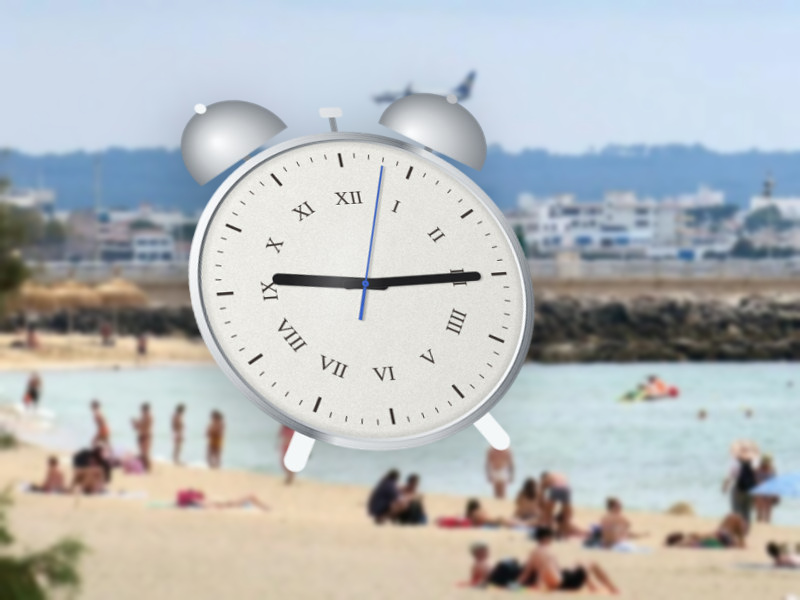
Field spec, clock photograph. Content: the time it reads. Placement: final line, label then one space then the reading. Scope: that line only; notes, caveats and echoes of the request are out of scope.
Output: 9:15:03
